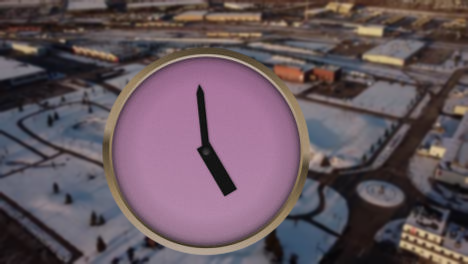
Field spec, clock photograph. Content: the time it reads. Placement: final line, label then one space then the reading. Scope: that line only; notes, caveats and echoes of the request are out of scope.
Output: 4:59
